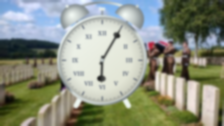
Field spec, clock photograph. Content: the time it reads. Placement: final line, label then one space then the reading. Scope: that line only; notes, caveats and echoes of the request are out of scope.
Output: 6:05
